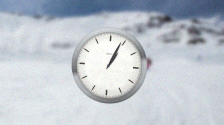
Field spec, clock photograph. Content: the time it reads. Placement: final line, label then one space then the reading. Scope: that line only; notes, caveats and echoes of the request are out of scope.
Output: 1:04
